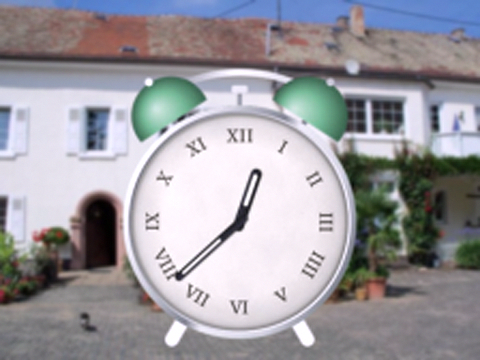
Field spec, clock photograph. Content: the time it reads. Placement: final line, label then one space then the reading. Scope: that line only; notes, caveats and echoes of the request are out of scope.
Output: 12:38
